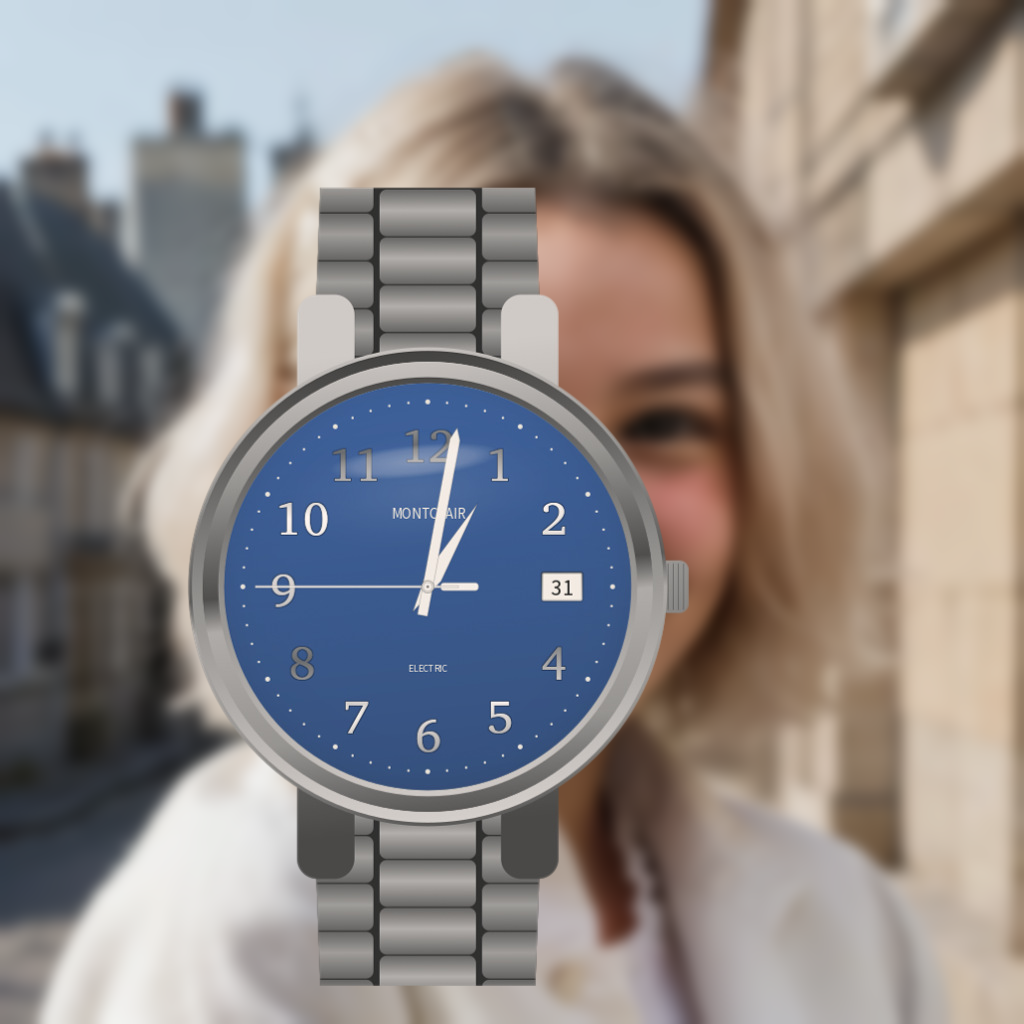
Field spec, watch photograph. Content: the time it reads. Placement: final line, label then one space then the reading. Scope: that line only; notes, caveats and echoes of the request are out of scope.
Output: 1:01:45
